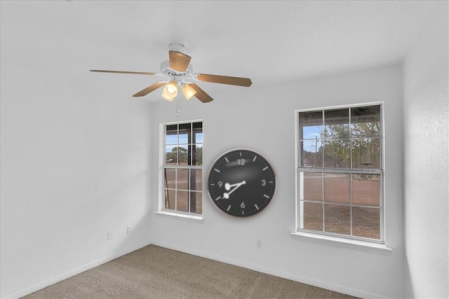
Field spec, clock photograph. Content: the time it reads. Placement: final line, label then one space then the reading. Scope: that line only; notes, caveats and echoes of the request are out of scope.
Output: 8:39
